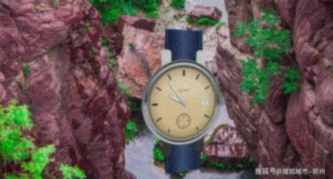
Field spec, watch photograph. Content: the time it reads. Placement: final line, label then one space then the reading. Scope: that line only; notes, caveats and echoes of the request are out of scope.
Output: 9:54
